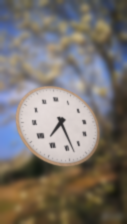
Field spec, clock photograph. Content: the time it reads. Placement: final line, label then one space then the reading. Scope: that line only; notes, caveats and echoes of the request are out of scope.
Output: 7:28
